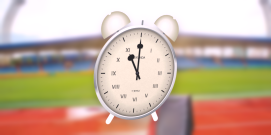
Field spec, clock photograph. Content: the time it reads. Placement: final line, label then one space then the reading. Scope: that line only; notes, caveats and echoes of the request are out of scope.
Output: 11:00
